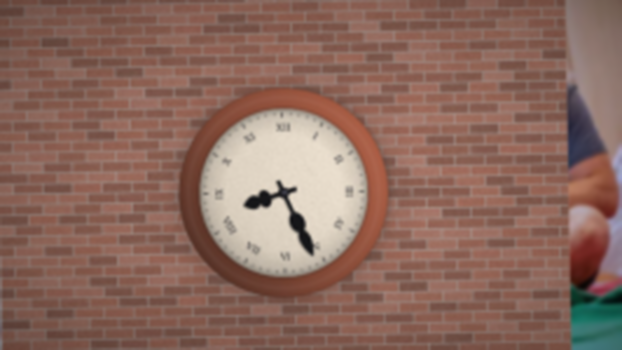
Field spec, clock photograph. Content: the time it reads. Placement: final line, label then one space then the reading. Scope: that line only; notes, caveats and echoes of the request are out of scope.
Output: 8:26
